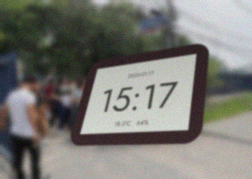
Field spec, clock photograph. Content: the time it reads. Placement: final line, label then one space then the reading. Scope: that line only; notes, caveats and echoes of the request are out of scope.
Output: 15:17
